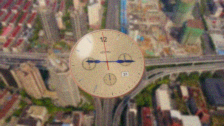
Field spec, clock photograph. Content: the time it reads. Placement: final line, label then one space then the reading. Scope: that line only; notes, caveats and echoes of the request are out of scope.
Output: 9:16
